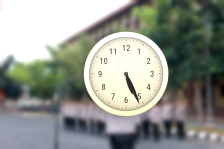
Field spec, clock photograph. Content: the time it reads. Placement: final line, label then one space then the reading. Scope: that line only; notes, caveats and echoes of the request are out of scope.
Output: 5:26
